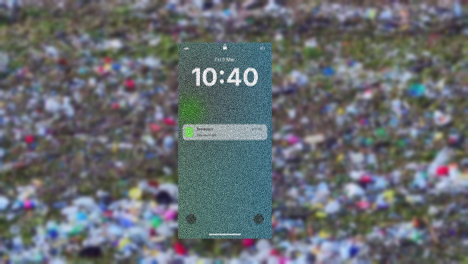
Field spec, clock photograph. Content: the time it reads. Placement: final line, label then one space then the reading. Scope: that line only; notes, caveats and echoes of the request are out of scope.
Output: 10:40
